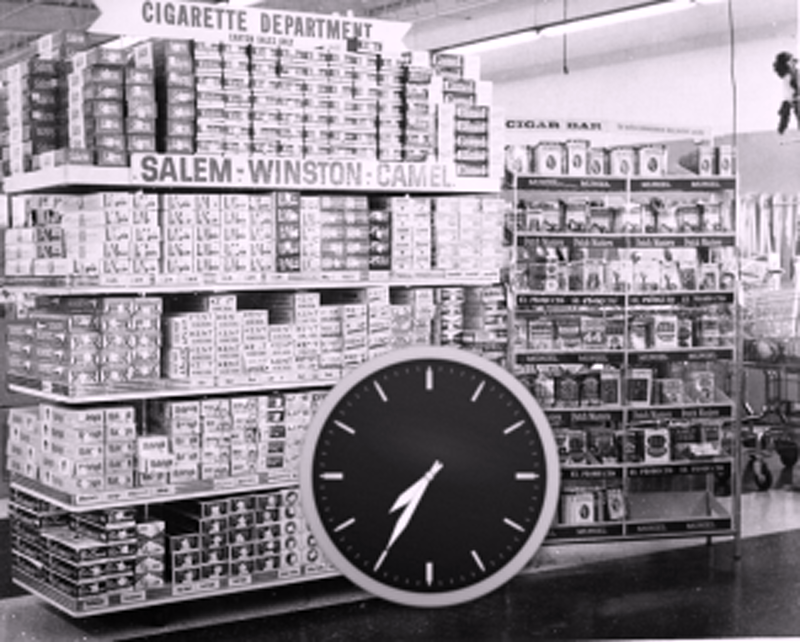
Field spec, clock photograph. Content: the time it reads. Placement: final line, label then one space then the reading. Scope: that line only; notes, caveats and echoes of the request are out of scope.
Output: 7:35
